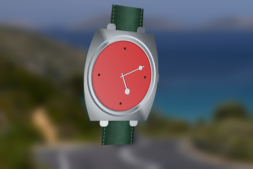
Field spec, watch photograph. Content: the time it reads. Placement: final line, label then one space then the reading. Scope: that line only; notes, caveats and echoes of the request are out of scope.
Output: 5:11
